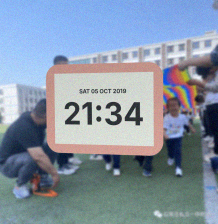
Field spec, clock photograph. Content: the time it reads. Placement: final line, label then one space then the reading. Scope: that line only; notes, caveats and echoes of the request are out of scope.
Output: 21:34
